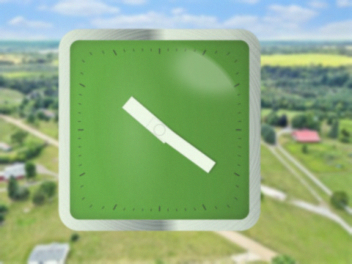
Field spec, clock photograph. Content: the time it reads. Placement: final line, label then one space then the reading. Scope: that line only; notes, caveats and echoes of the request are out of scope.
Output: 10:21
